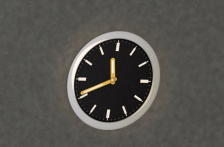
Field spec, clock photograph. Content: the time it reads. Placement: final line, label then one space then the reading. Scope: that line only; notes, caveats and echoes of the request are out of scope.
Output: 11:41
